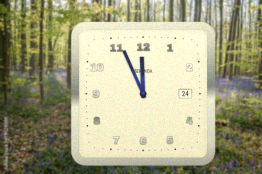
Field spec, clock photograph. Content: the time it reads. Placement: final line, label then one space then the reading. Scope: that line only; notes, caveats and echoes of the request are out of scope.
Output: 11:56
